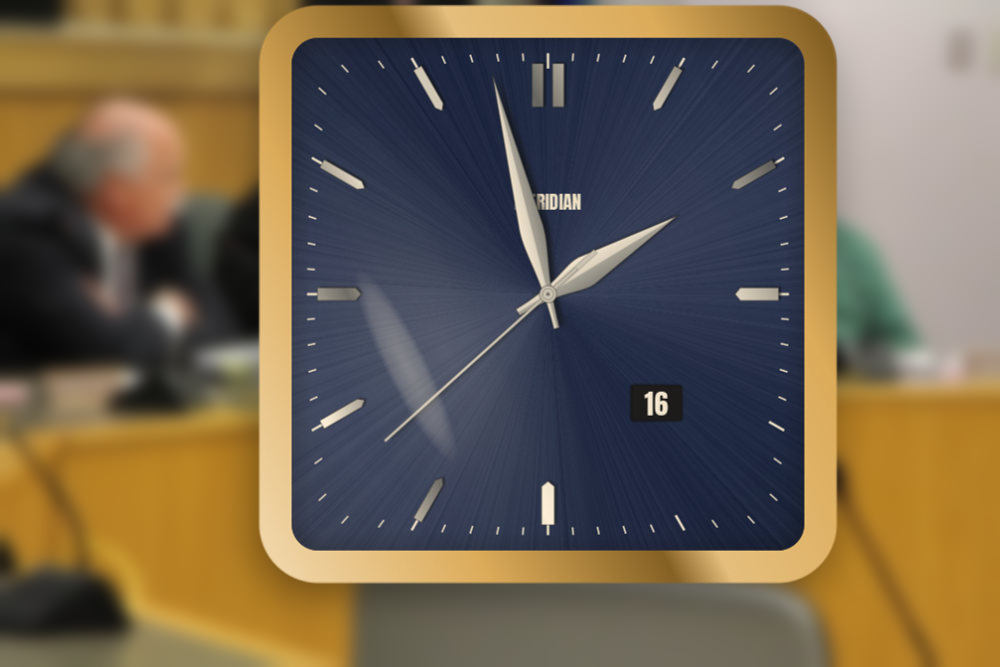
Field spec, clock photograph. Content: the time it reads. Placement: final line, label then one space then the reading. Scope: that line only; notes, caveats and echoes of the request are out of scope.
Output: 1:57:38
